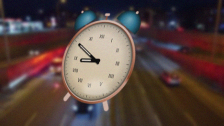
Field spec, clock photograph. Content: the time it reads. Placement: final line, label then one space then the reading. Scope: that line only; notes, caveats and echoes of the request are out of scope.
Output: 8:50
